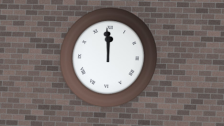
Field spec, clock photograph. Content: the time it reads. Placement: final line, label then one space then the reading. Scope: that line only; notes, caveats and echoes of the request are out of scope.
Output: 11:59
